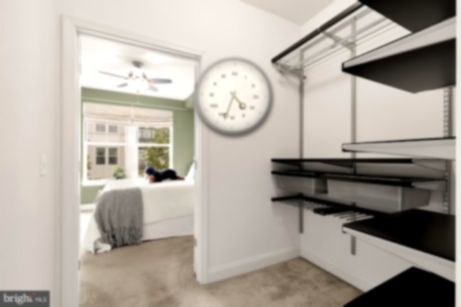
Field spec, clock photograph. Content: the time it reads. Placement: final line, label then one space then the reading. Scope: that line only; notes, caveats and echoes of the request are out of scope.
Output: 4:33
